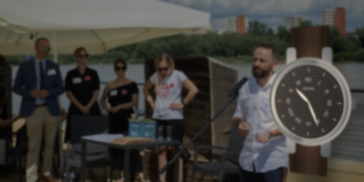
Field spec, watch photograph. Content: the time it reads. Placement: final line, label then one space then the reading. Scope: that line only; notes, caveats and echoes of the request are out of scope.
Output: 10:26
